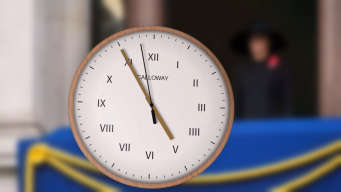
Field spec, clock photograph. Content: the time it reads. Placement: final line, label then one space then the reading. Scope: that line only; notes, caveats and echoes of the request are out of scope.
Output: 4:54:58
